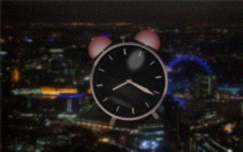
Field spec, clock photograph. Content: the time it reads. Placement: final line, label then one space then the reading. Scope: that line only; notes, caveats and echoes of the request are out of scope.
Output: 8:21
